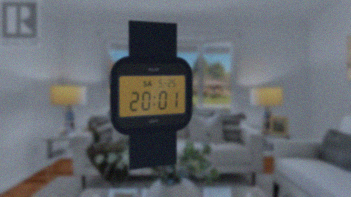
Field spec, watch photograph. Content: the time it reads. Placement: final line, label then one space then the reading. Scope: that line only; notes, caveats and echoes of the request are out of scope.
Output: 20:01
